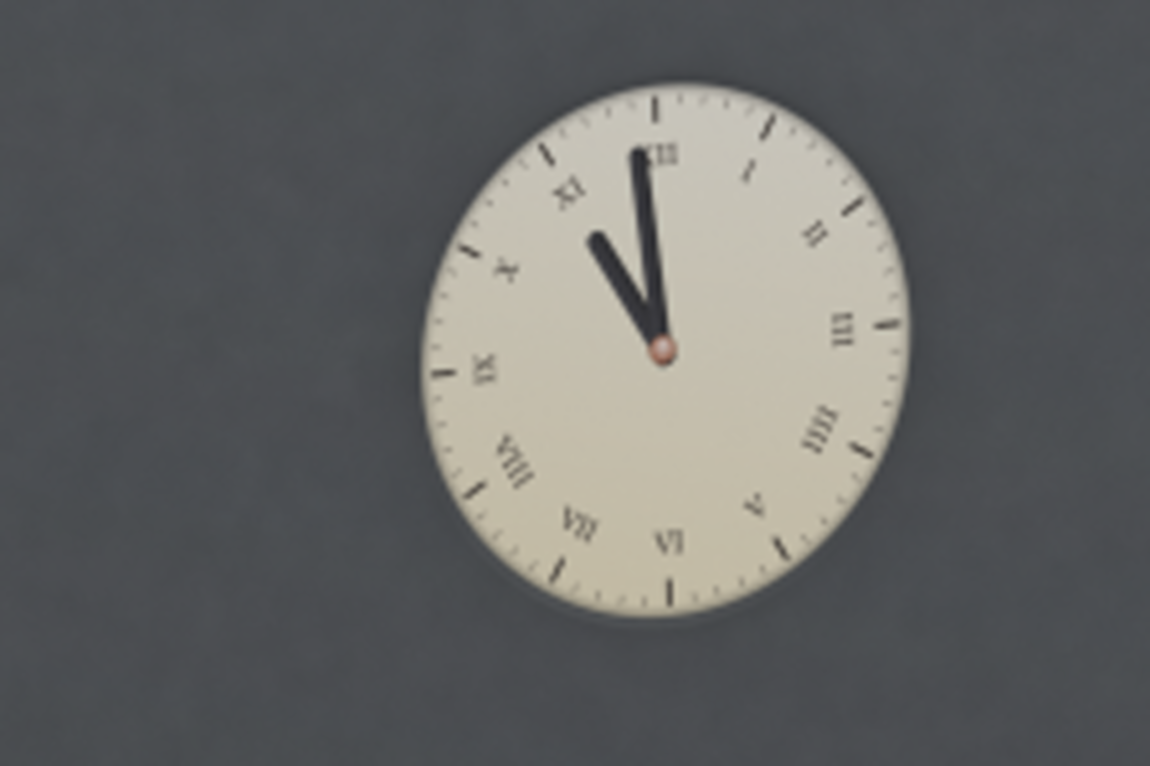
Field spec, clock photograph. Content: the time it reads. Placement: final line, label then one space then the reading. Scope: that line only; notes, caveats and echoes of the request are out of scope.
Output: 10:59
